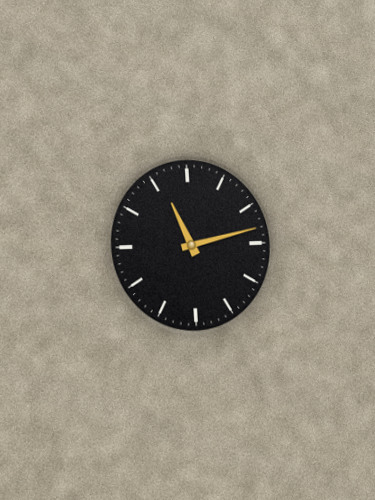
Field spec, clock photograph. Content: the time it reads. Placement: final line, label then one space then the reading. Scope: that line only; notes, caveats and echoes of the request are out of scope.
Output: 11:13
